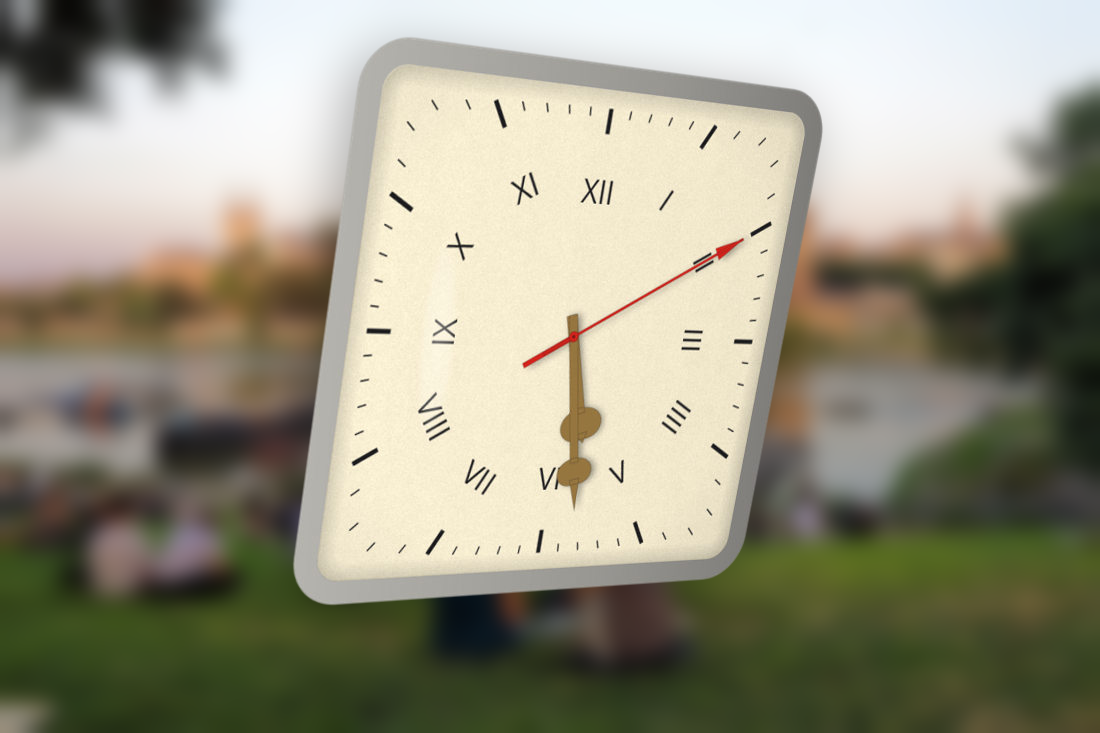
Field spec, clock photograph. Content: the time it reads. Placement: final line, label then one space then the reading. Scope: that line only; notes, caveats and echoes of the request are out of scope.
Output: 5:28:10
